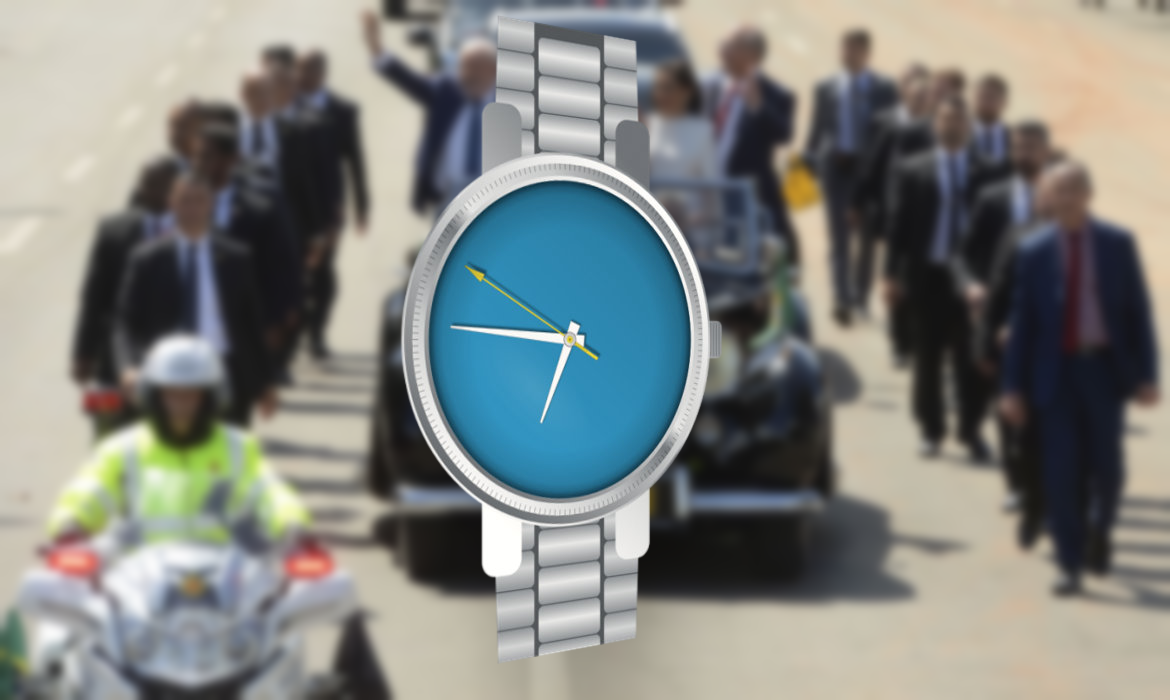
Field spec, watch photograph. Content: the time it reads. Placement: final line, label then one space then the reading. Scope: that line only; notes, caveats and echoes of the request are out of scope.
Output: 6:45:50
